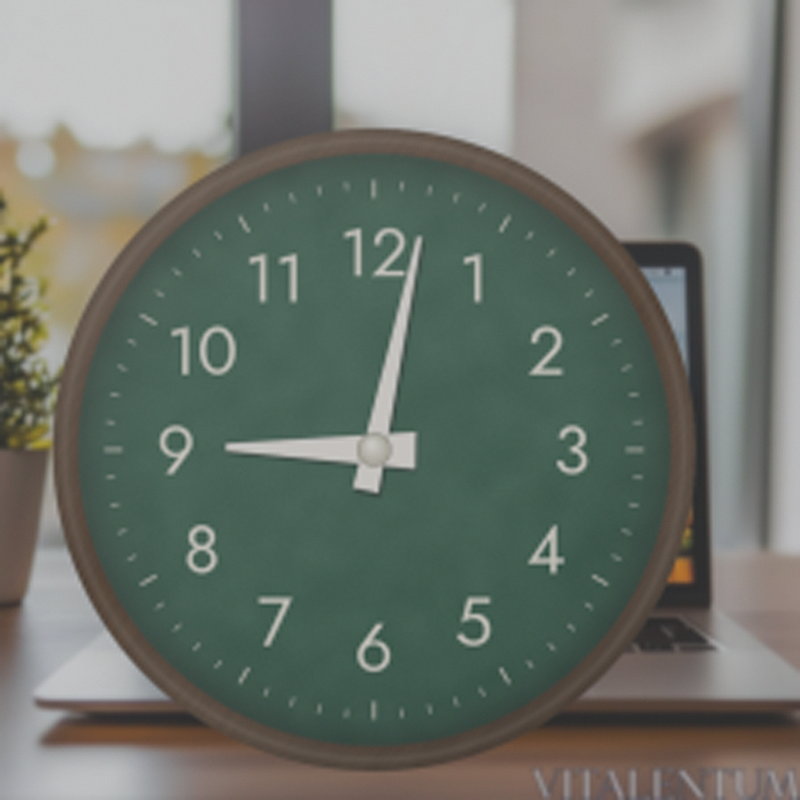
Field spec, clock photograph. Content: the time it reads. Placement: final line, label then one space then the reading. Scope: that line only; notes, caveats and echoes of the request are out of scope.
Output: 9:02
